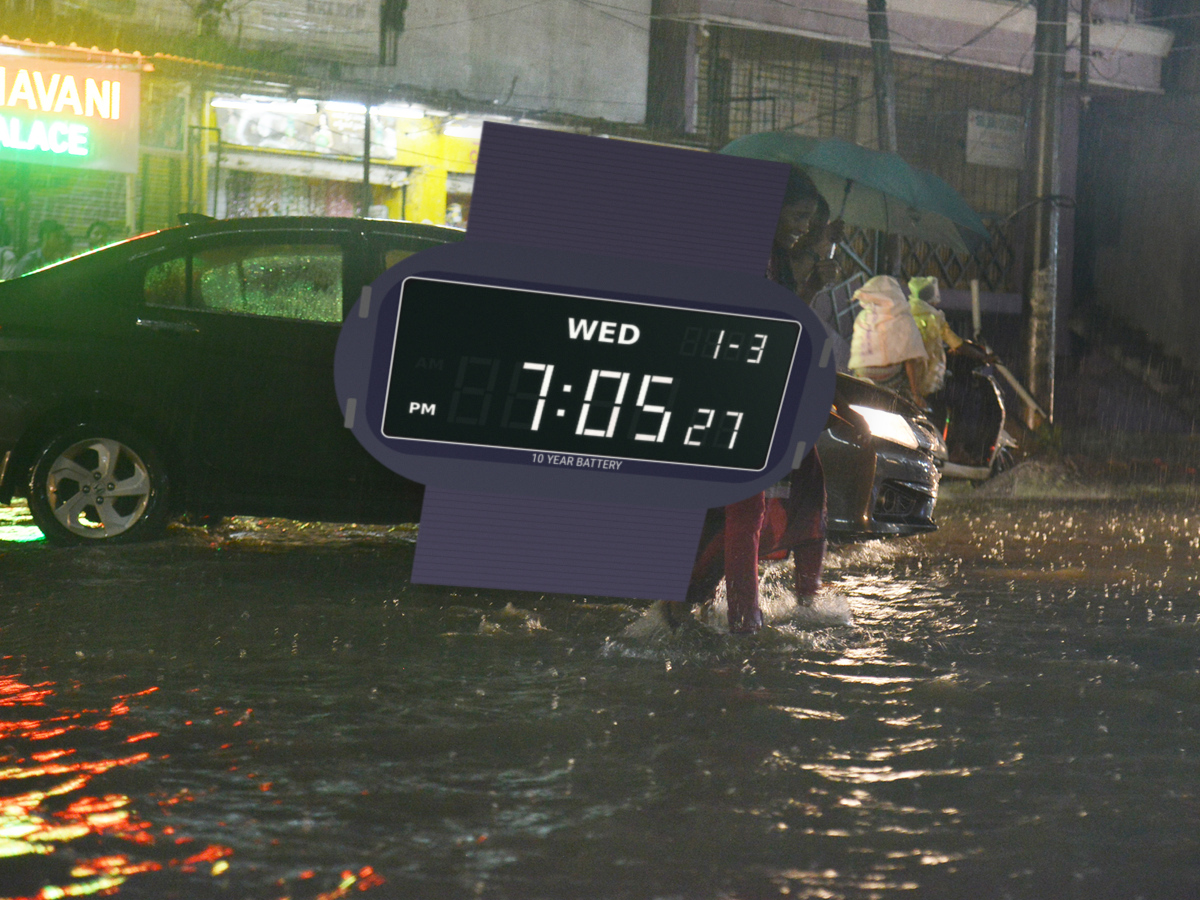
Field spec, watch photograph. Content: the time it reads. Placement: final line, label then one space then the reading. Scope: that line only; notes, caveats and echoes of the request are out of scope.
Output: 7:05:27
